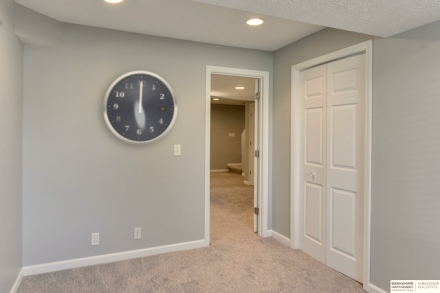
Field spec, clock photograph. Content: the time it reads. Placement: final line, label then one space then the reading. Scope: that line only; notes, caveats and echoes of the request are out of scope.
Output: 12:00
